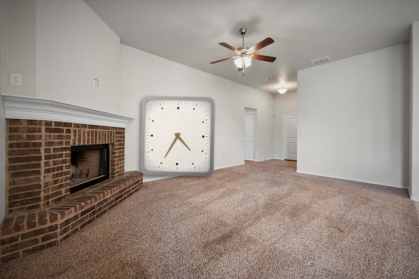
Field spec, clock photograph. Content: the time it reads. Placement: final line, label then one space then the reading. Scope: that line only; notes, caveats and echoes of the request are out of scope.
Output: 4:35
